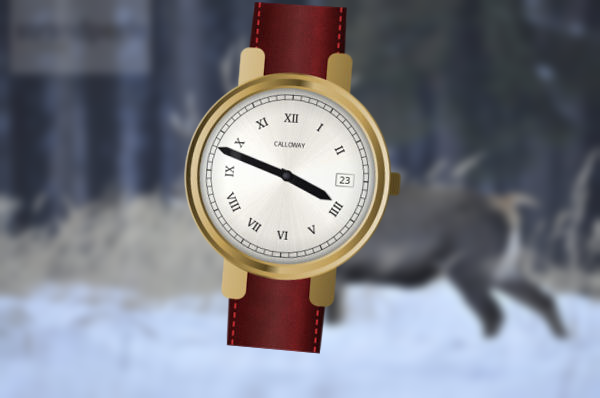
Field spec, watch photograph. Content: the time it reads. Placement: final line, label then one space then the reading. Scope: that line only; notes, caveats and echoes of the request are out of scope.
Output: 3:48
